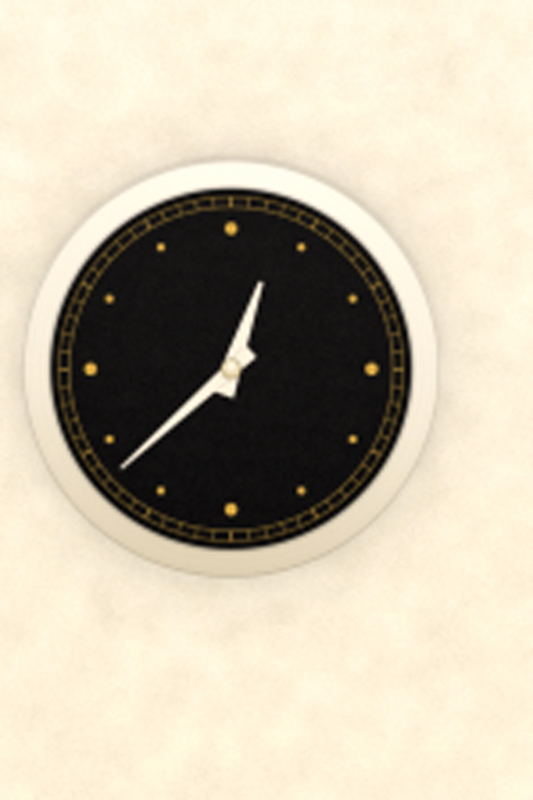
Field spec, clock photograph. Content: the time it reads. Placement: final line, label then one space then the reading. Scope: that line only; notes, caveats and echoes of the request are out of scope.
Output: 12:38
